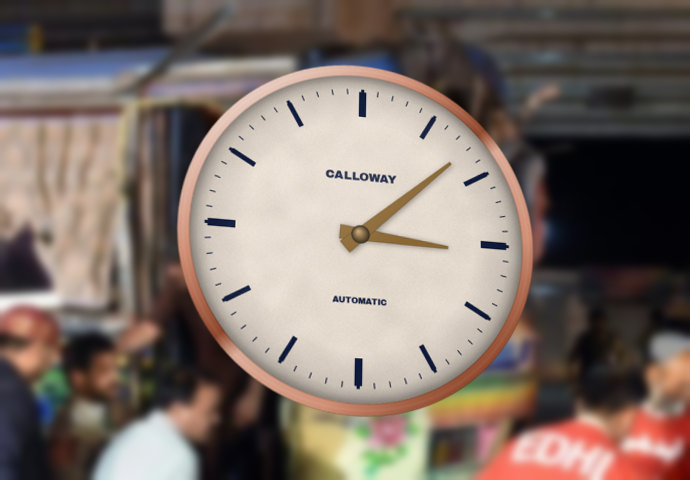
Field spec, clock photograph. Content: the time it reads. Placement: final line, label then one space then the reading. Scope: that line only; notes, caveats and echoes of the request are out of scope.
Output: 3:08
